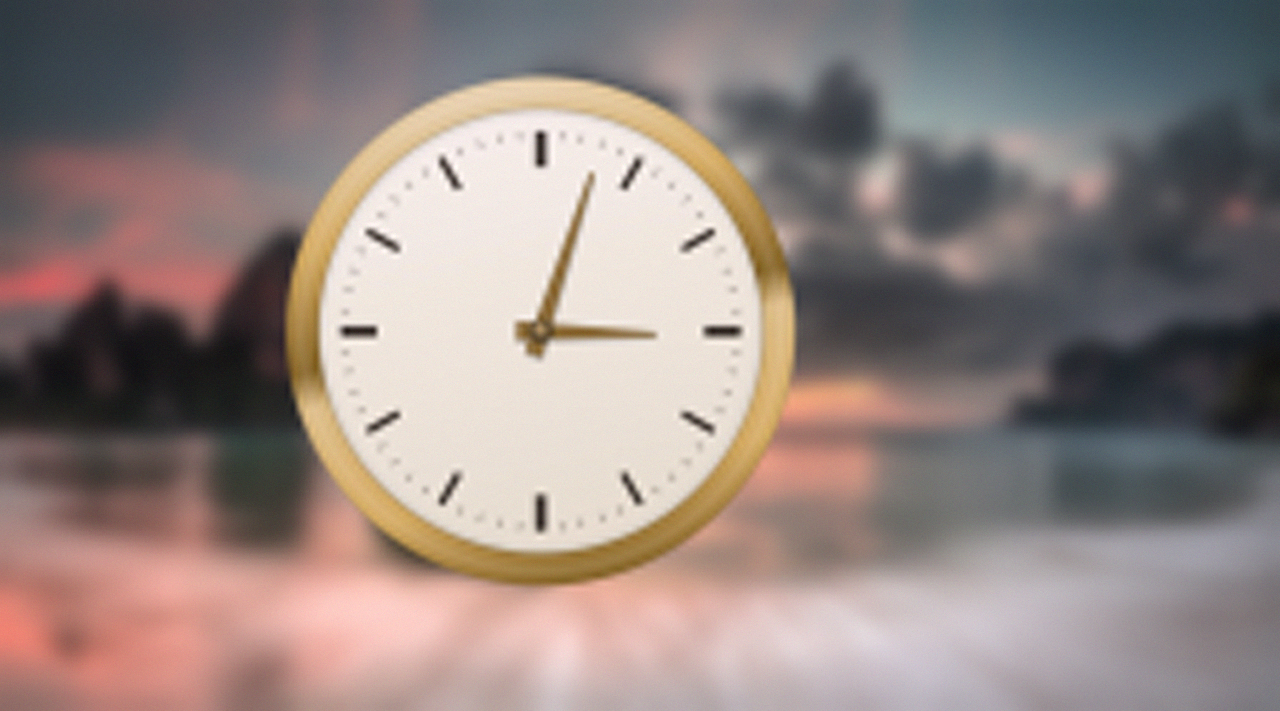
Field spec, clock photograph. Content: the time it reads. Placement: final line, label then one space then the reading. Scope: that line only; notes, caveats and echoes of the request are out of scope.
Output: 3:03
